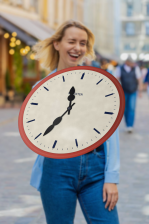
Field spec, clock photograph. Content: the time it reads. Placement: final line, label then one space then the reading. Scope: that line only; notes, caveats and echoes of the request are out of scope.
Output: 11:34
